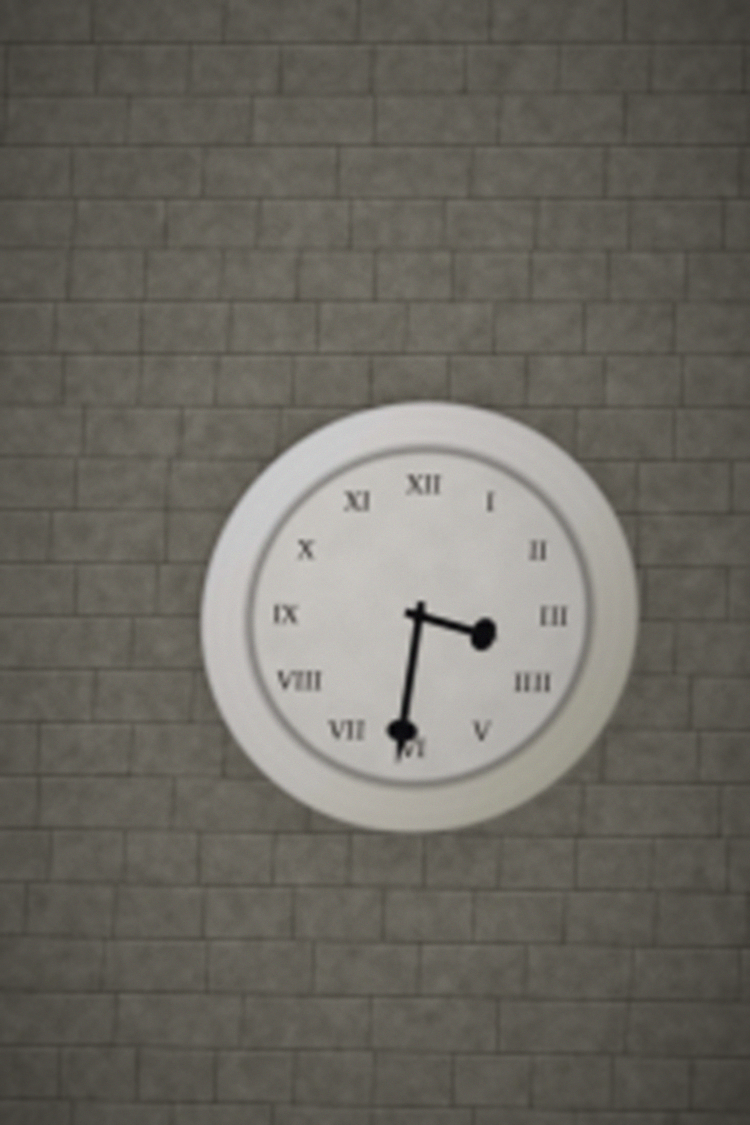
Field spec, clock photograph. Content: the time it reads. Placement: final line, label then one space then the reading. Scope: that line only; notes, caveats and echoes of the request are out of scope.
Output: 3:31
